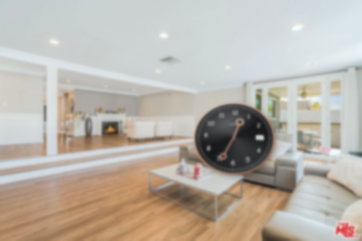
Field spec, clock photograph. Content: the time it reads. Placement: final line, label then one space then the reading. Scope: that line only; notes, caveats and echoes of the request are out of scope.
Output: 12:34
